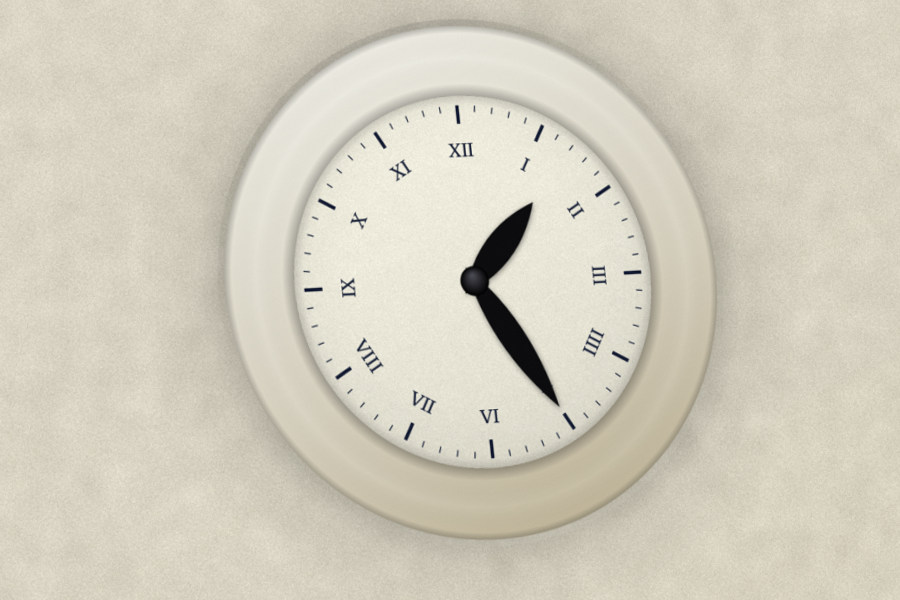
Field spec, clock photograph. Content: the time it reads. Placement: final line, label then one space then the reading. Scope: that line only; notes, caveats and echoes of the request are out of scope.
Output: 1:25
